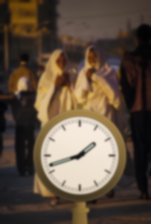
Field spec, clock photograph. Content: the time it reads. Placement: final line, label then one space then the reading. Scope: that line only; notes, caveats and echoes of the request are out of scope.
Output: 1:42
